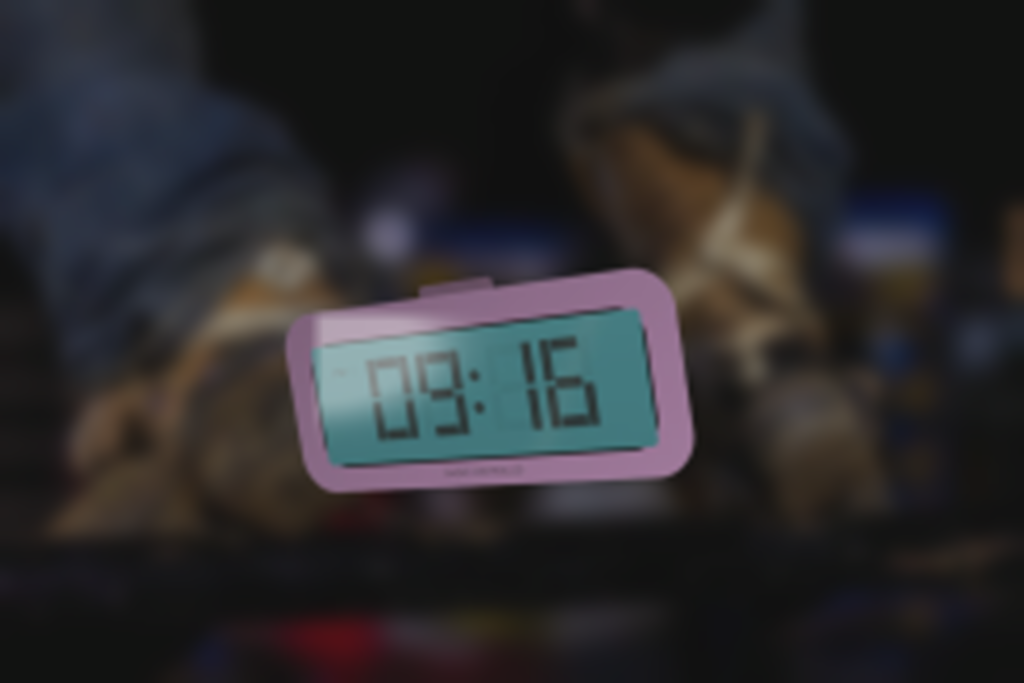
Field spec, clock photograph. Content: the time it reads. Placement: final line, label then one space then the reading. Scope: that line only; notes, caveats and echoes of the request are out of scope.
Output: 9:16
